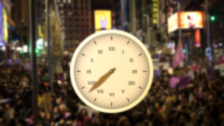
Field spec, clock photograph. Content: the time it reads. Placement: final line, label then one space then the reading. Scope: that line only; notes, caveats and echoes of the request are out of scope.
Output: 7:38
